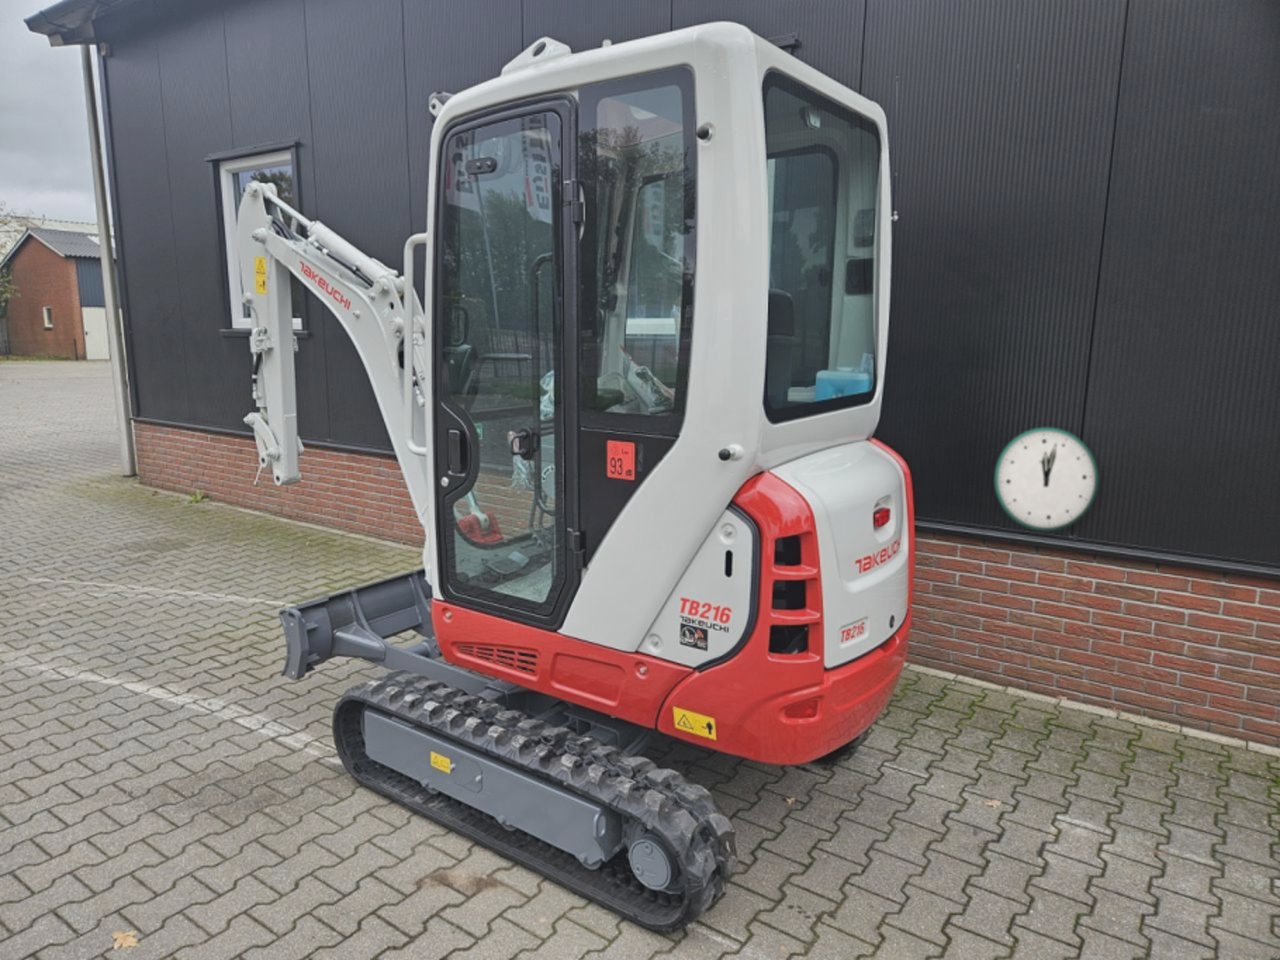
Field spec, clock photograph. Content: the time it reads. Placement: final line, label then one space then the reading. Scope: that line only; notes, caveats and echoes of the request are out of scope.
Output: 12:03
